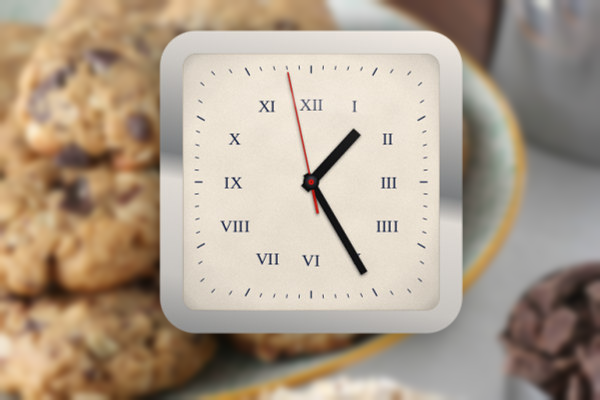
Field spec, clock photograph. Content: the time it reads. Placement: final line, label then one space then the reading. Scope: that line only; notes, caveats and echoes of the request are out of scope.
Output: 1:24:58
